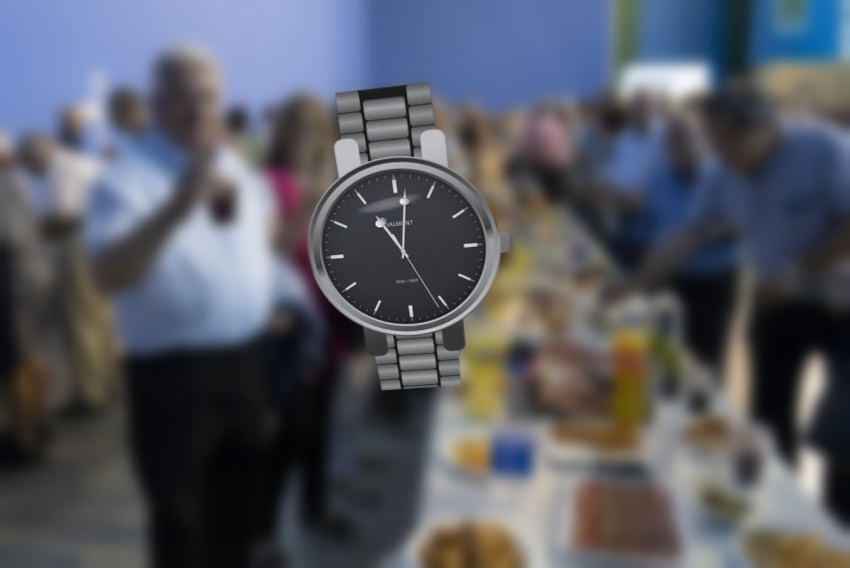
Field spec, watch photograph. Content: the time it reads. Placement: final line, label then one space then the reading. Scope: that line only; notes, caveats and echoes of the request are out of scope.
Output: 11:01:26
